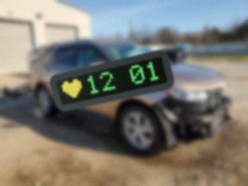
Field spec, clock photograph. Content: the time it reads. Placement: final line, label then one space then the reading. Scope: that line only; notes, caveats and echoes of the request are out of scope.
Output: 12:01
